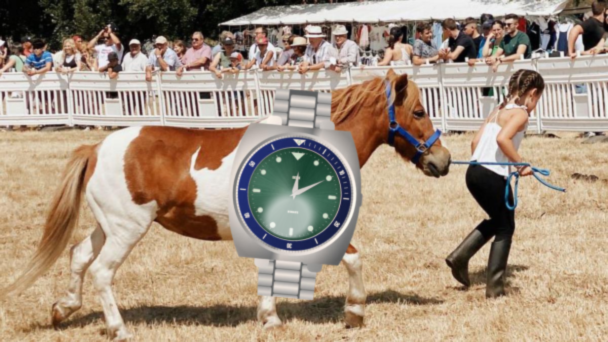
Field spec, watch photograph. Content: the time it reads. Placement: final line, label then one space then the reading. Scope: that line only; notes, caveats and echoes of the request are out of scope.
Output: 12:10
